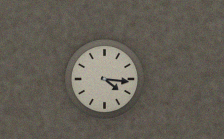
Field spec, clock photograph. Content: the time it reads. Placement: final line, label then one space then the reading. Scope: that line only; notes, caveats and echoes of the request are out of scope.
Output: 4:16
